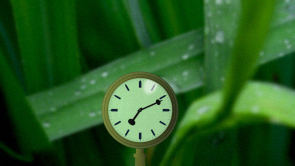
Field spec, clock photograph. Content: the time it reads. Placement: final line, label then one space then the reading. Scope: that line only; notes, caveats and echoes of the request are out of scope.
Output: 7:11
